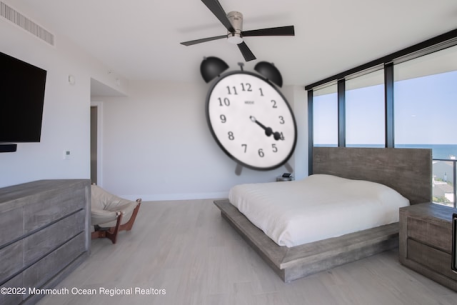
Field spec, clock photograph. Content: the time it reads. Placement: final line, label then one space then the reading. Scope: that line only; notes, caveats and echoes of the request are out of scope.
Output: 4:21
